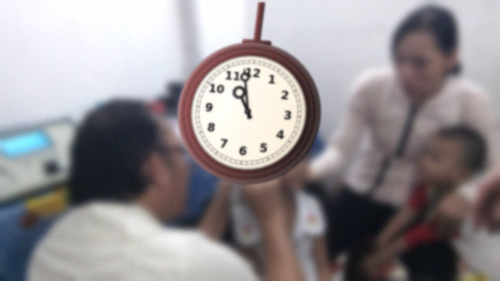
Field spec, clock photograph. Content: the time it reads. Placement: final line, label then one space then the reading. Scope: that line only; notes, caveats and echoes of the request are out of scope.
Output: 10:58
